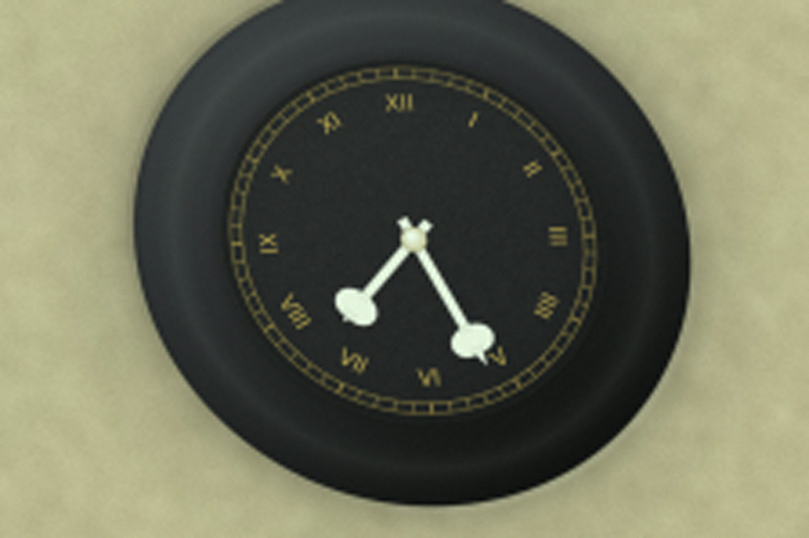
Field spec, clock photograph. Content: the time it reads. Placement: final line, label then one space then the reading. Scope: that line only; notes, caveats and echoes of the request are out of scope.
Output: 7:26
